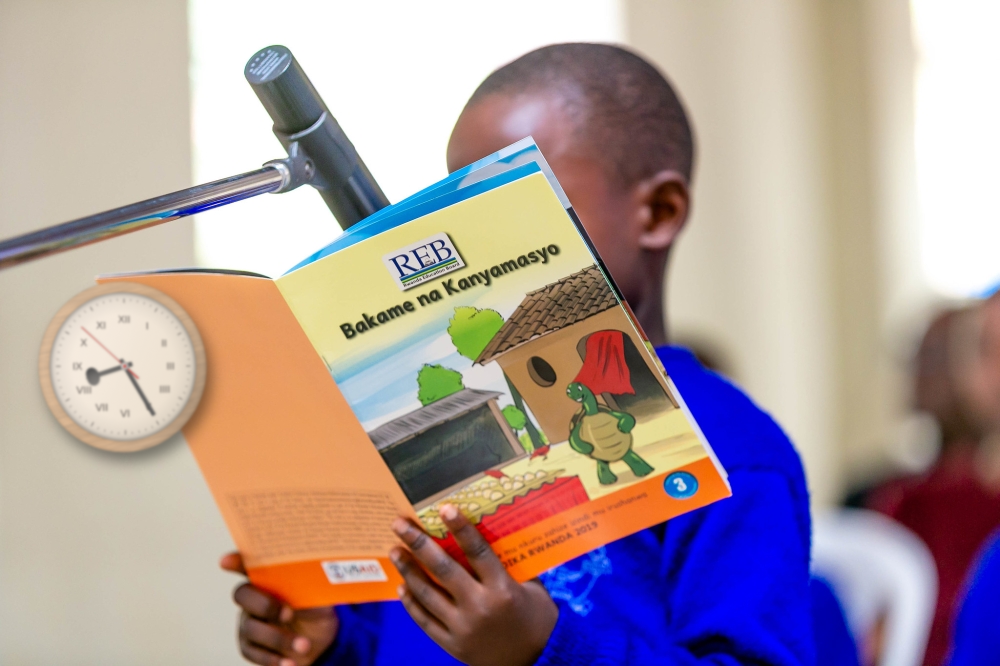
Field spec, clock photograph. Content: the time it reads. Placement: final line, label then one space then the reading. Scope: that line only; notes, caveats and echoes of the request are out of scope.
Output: 8:24:52
